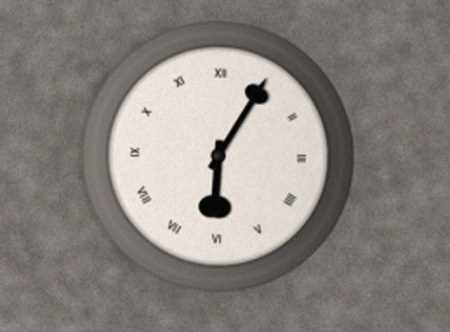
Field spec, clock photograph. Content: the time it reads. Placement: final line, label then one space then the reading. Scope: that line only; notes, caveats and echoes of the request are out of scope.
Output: 6:05
